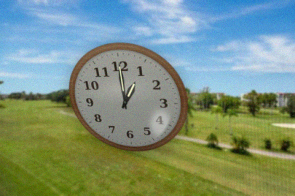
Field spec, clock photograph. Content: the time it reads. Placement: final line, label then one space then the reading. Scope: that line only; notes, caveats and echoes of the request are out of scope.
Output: 1:00
